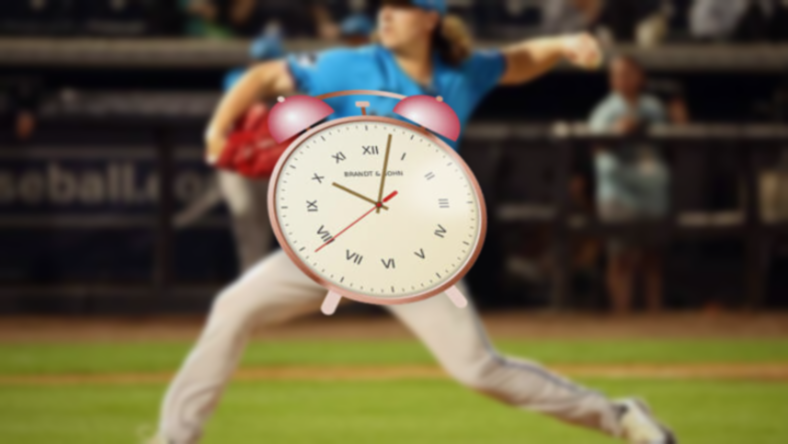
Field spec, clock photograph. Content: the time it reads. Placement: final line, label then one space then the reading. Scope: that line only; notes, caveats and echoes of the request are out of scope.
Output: 10:02:39
